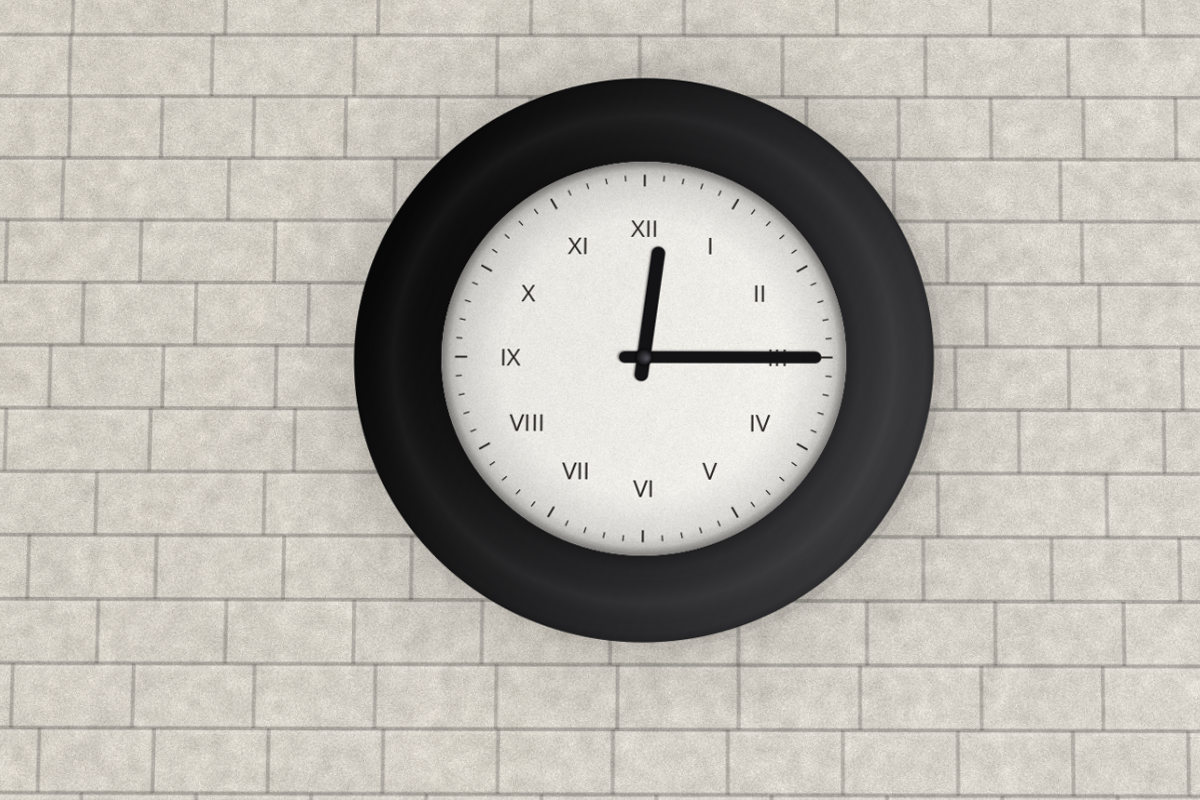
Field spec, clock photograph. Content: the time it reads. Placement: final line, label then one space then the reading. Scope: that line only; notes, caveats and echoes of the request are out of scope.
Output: 12:15
